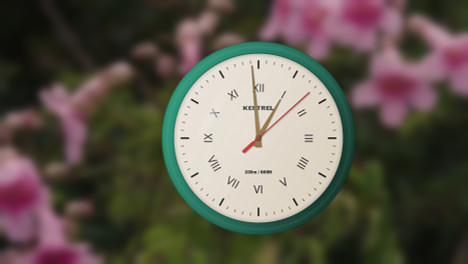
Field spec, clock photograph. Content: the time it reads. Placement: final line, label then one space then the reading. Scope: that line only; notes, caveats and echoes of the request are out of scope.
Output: 12:59:08
